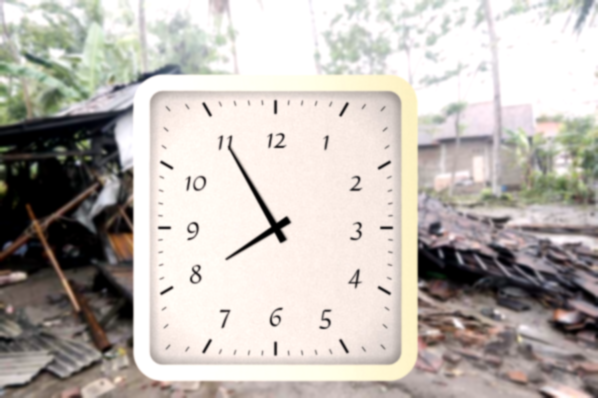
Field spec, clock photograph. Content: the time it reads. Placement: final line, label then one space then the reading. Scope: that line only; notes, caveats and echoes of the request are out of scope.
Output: 7:55
